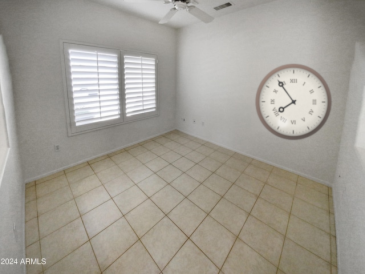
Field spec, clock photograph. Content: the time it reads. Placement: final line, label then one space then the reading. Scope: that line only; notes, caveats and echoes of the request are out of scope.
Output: 7:54
